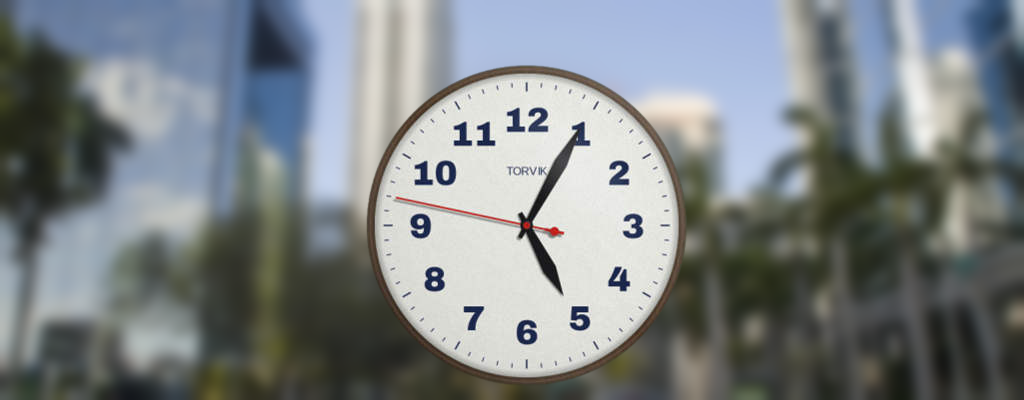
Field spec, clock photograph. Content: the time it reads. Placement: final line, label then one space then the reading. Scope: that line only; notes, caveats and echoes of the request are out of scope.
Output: 5:04:47
